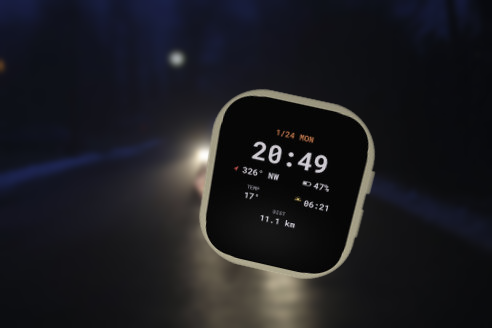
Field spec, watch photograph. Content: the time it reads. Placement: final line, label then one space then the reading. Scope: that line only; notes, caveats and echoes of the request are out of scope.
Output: 20:49
